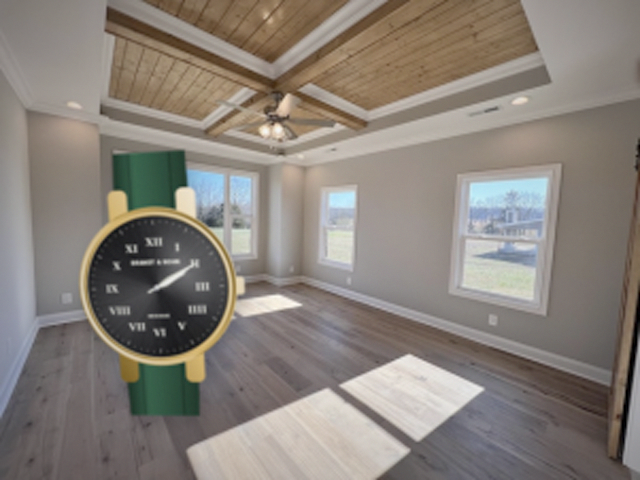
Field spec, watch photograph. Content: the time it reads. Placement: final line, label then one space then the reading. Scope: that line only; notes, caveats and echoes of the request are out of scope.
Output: 2:10
